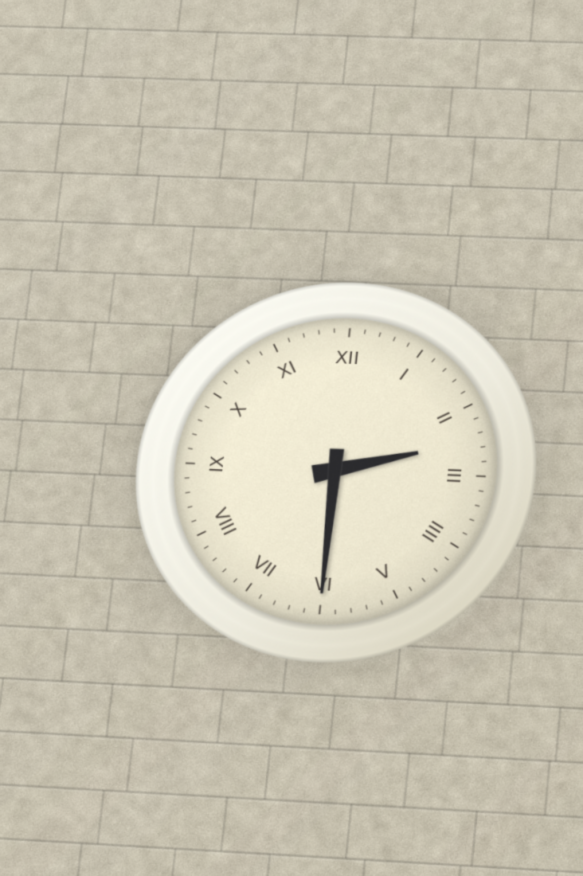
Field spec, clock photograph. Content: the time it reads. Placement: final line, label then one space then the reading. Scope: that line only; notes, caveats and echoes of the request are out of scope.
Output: 2:30
